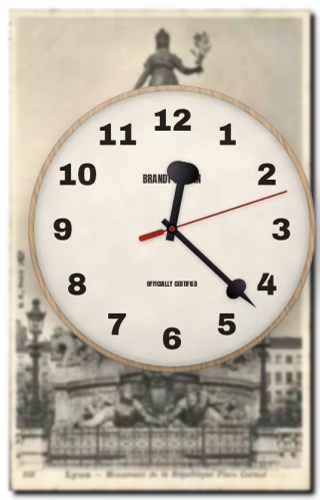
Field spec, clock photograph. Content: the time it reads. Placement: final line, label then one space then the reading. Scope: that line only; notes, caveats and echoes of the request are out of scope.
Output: 12:22:12
